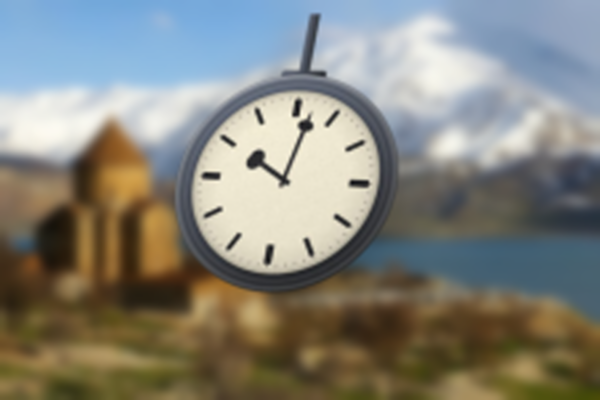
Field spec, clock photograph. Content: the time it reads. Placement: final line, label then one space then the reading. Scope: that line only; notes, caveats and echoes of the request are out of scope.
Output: 10:02
